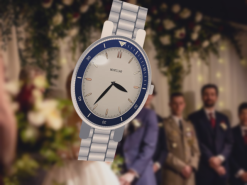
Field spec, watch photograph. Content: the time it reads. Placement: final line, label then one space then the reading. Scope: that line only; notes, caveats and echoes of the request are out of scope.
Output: 3:36
